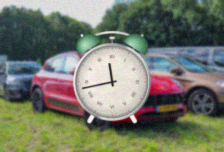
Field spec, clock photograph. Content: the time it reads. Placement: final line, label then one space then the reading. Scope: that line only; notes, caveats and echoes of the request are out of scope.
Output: 11:43
